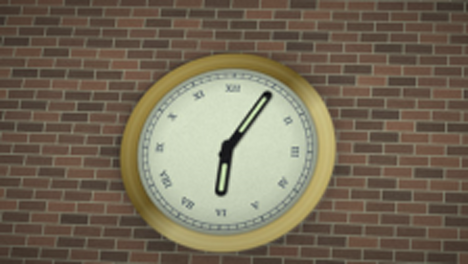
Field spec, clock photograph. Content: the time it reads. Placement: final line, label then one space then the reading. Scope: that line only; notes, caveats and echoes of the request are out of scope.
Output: 6:05
